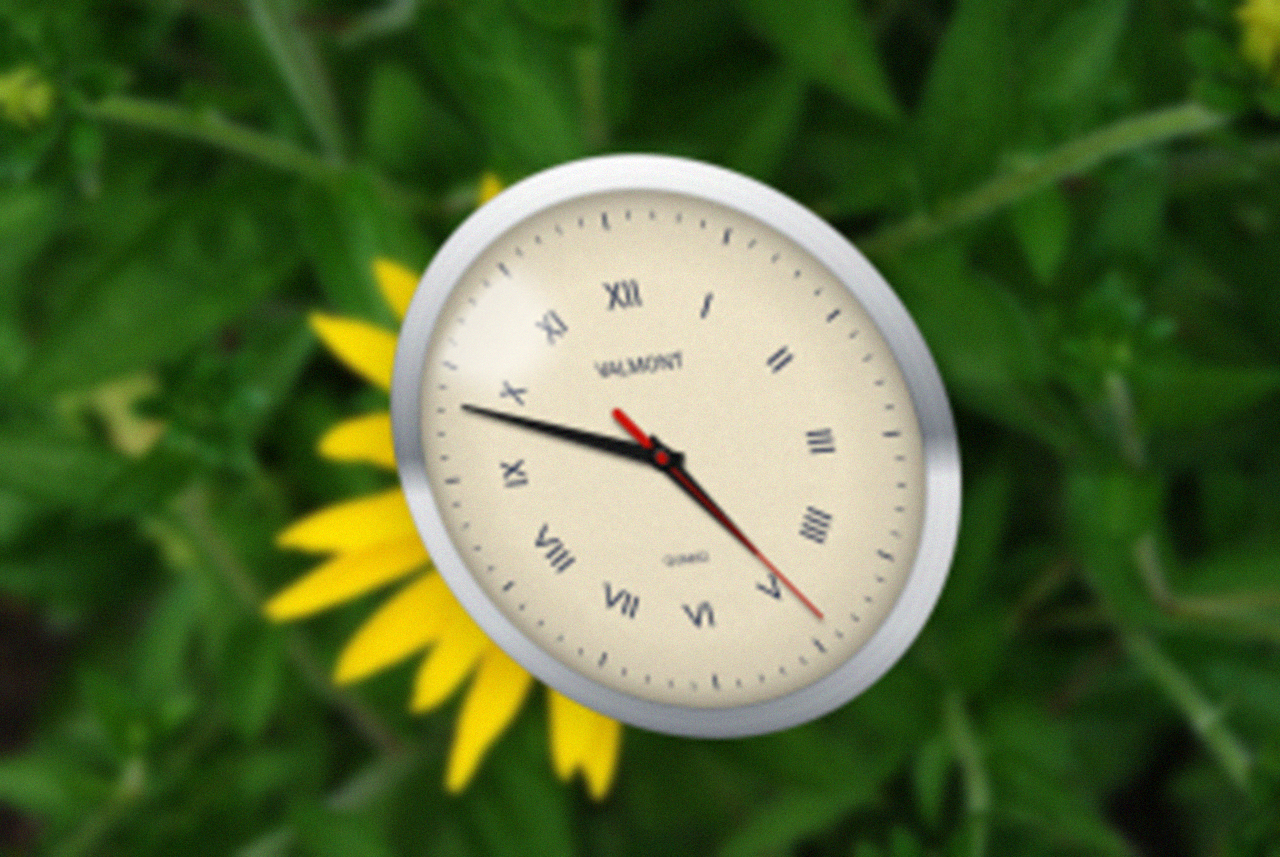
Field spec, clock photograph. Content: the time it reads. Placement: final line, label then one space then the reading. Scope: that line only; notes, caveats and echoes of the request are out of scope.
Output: 4:48:24
